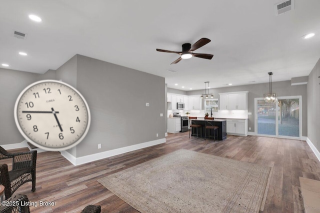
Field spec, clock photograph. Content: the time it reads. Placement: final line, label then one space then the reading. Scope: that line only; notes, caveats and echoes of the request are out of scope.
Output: 5:47
